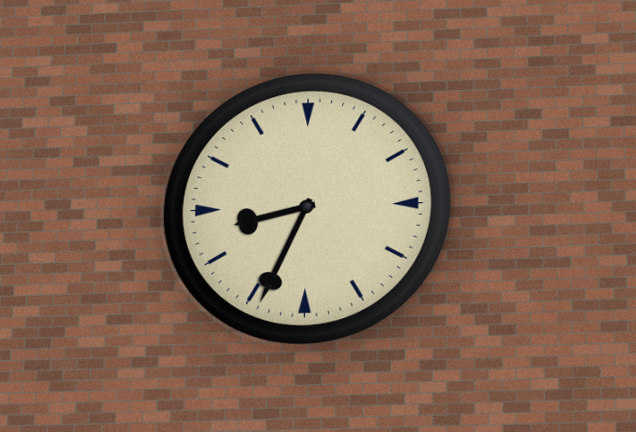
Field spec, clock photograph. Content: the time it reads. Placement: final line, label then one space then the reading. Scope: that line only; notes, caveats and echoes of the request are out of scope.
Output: 8:34
